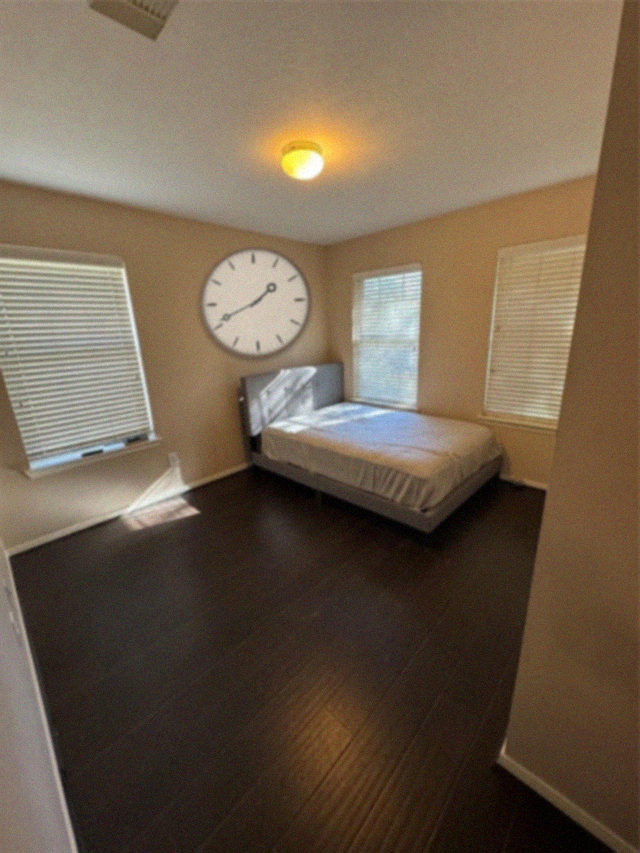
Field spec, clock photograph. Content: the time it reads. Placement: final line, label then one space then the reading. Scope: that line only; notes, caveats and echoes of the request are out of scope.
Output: 1:41
